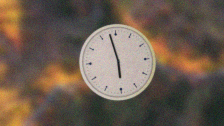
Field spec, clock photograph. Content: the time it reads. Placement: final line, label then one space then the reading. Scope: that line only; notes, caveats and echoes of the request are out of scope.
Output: 5:58
